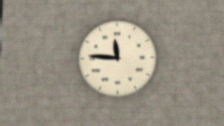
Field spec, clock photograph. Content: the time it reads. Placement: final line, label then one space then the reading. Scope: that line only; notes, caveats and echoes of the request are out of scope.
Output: 11:46
